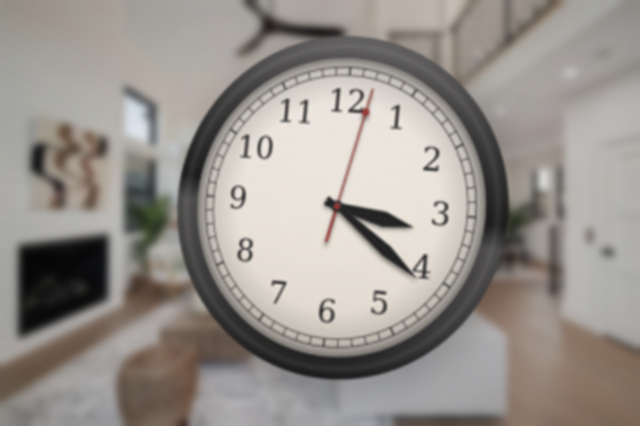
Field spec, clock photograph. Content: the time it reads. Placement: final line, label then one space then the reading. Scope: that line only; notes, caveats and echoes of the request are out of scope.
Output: 3:21:02
